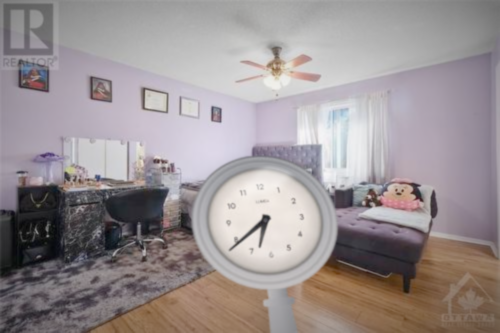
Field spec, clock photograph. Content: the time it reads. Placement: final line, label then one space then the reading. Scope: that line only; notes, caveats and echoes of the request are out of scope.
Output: 6:39
